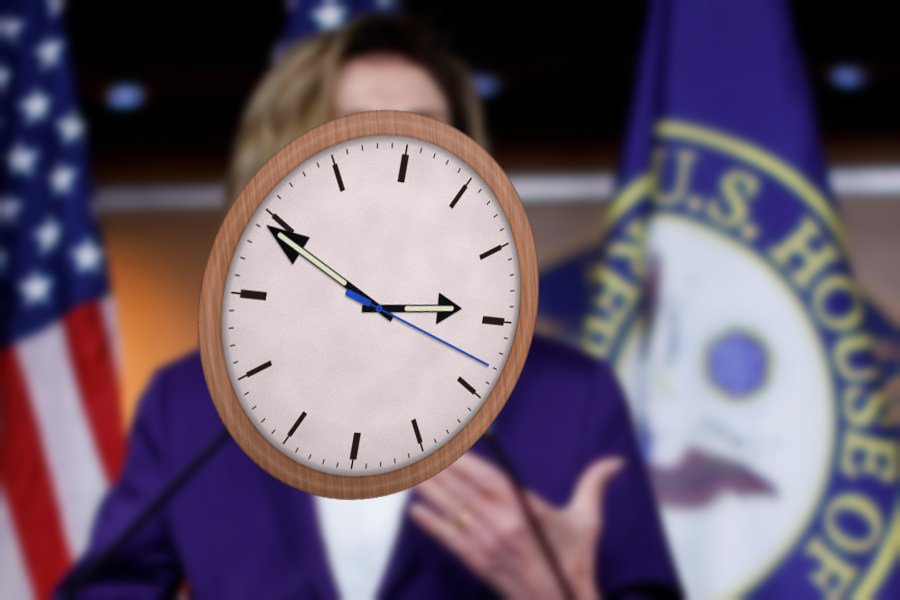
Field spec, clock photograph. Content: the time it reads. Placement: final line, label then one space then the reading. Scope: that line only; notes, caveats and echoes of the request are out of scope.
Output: 2:49:18
